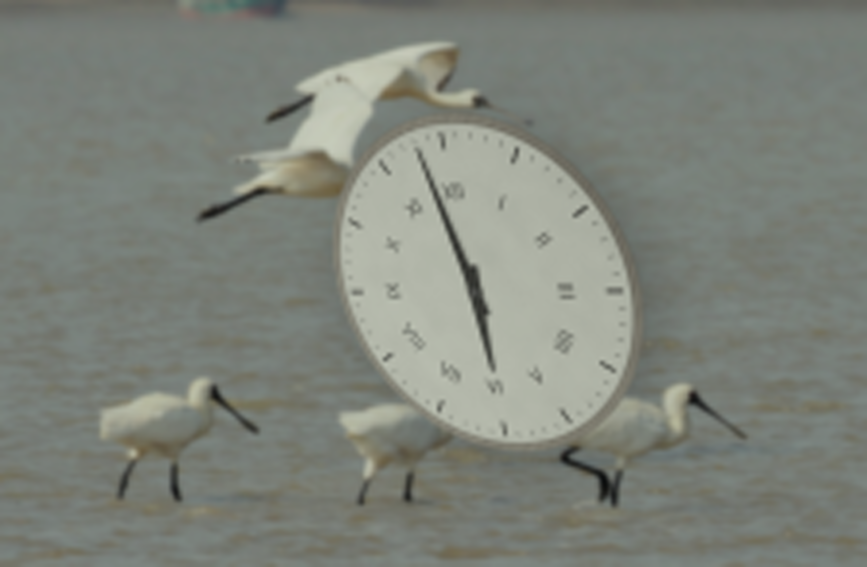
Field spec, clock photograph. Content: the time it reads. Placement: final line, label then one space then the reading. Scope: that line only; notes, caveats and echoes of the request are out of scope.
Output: 5:58
